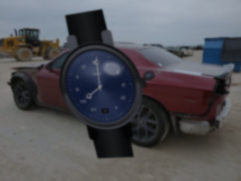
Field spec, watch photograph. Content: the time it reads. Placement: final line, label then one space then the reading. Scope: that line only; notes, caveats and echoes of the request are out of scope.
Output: 8:01
